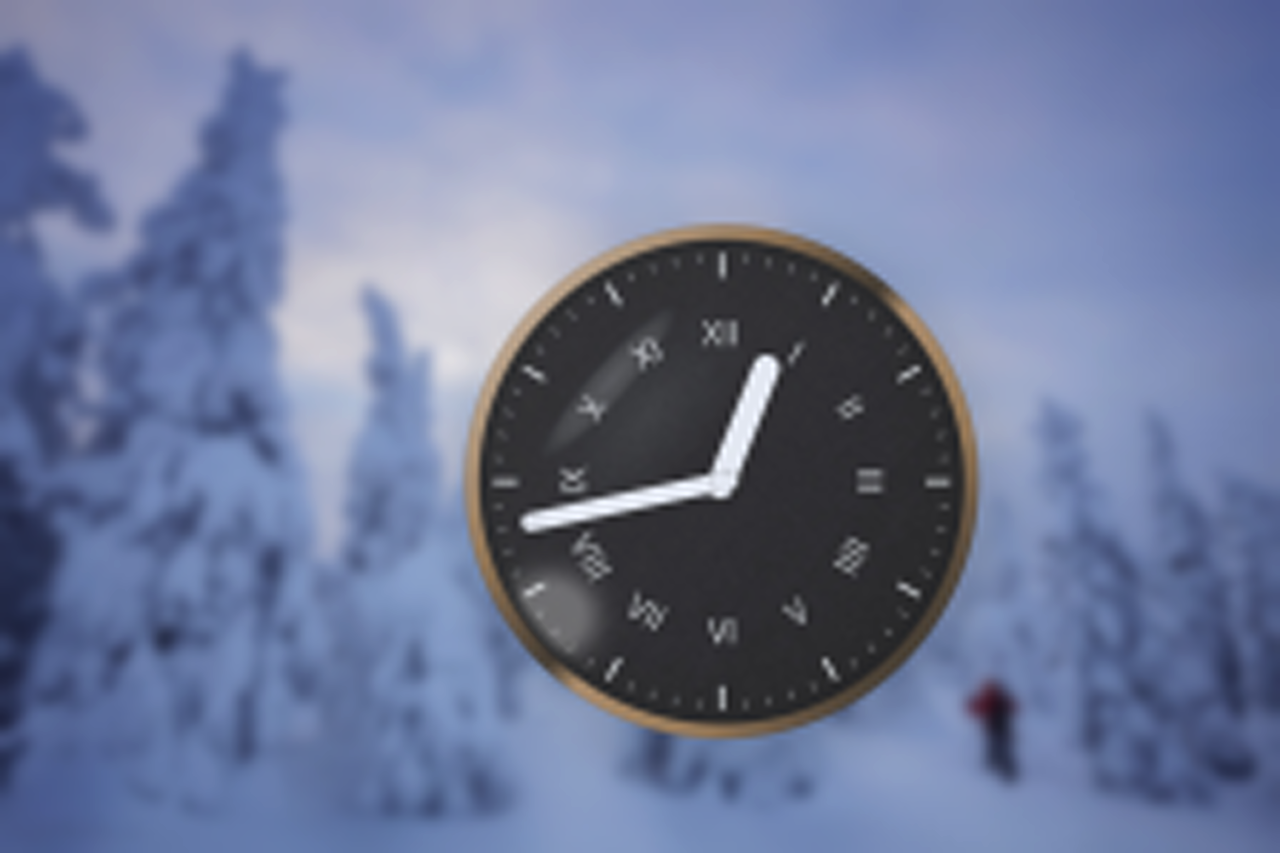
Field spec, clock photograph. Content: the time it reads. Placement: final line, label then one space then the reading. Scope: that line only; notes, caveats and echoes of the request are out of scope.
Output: 12:43
